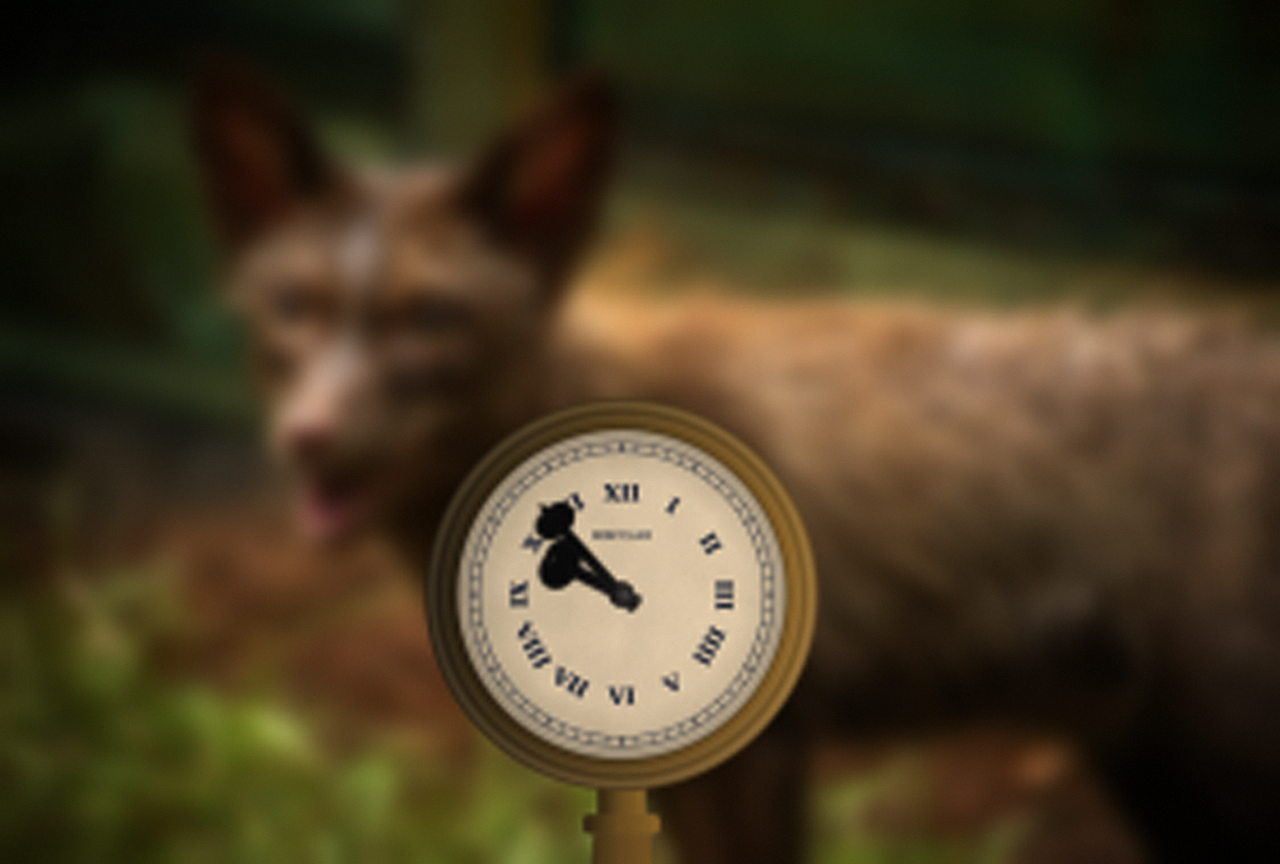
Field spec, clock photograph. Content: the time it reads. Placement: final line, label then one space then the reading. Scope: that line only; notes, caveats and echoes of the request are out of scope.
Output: 9:53
